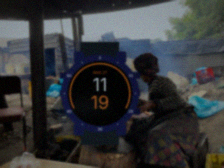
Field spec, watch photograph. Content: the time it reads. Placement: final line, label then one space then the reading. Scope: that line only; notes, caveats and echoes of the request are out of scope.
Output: 11:19
